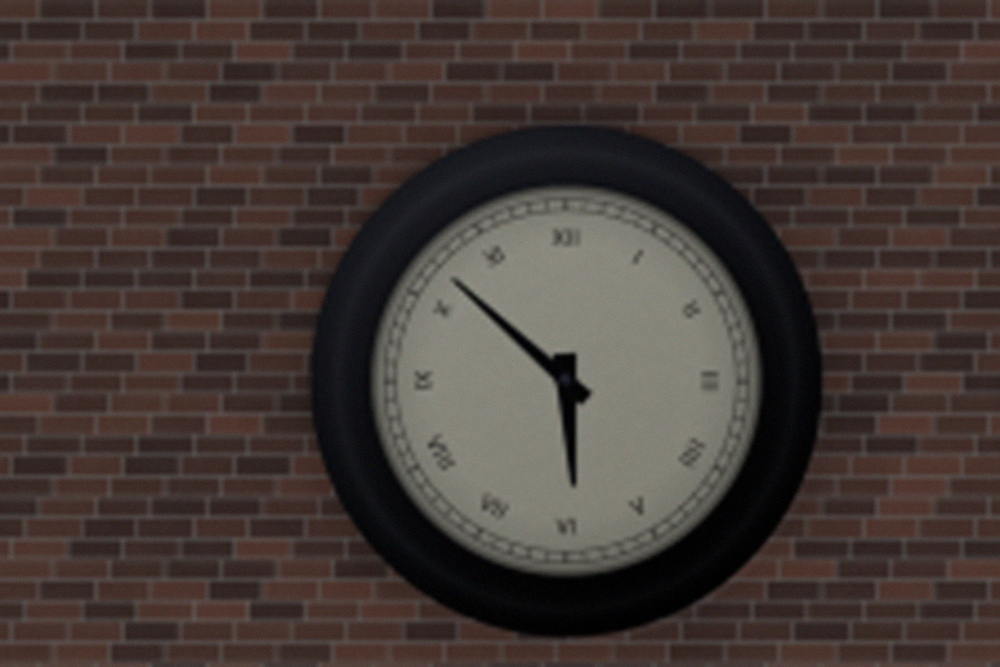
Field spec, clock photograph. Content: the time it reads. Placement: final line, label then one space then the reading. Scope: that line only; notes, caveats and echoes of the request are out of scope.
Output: 5:52
